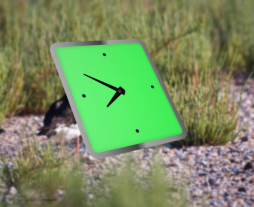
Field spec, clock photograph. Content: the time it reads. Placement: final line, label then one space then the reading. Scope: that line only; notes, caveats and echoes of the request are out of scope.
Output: 7:51
